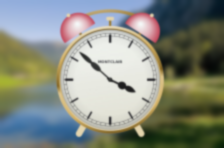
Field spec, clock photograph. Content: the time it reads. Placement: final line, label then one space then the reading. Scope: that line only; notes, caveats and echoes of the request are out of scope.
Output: 3:52
